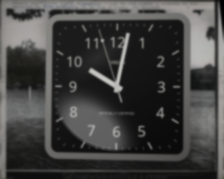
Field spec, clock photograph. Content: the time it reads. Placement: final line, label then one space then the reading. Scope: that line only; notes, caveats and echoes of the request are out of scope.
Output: 10:01:57
